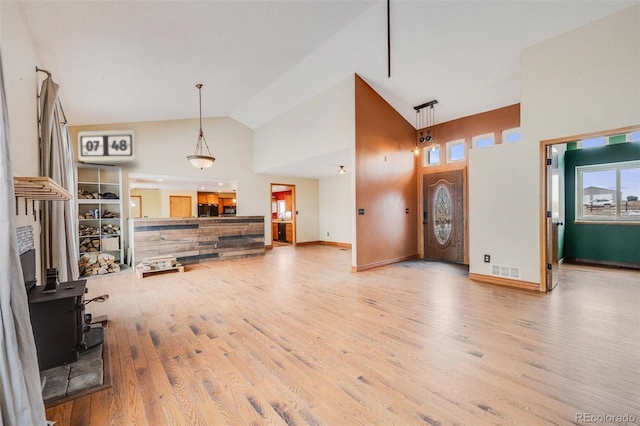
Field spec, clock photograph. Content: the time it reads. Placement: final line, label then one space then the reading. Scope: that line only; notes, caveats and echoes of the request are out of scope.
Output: 7:48
